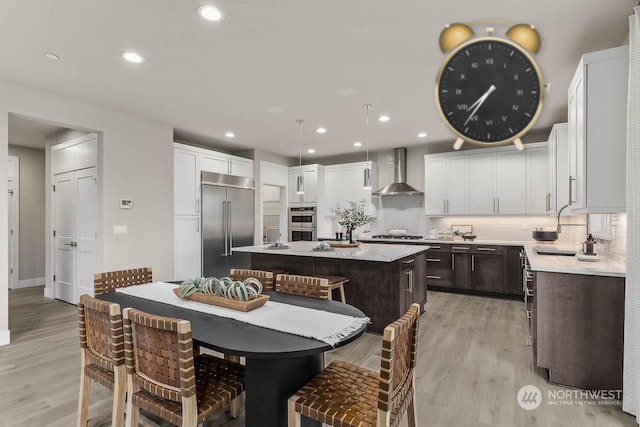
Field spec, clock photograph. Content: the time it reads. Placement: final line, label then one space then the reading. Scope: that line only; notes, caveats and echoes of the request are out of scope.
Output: 7:36
